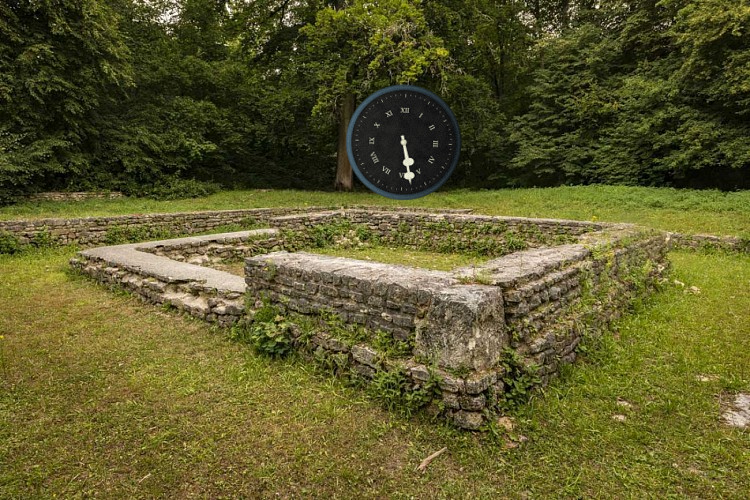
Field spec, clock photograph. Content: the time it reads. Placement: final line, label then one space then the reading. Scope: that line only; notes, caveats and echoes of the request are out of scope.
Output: 5:28
